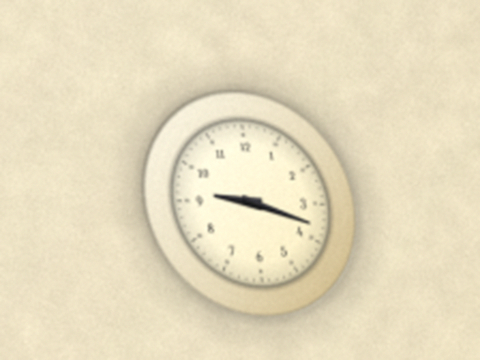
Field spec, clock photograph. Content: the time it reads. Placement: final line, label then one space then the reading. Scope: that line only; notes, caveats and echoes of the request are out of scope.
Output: 9:18
